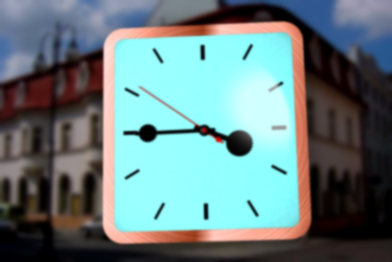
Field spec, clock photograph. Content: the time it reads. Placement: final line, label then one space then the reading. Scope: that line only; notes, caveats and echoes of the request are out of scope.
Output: 3:44:51
